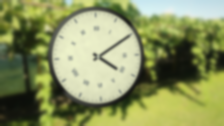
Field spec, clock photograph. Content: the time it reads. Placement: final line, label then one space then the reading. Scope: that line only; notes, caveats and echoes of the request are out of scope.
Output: 4:10
